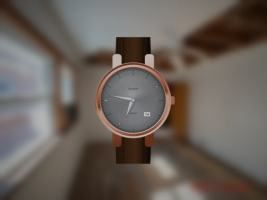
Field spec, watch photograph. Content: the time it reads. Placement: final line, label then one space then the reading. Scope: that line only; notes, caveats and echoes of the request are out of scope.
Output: 6:47
